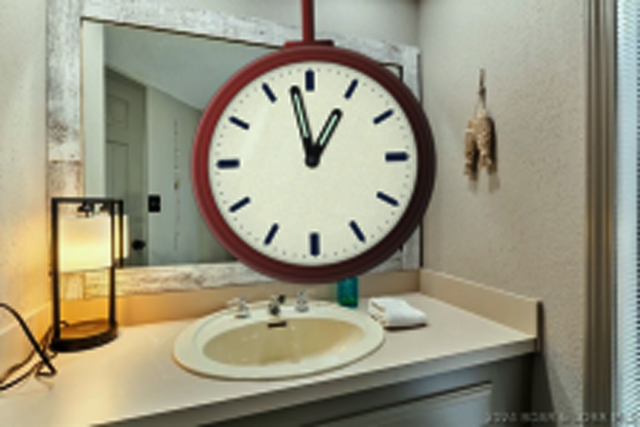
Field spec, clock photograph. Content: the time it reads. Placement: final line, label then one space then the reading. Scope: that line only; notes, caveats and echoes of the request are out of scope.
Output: 12:58
